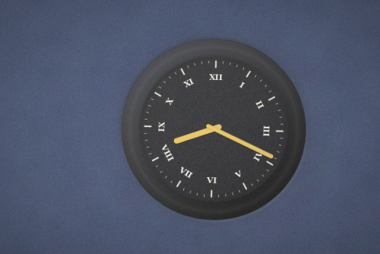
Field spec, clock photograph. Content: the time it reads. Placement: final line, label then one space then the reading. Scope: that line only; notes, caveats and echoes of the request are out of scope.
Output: 8:19
